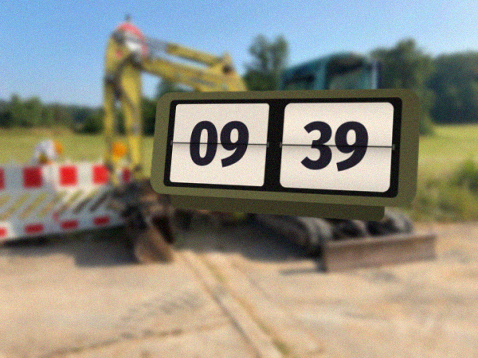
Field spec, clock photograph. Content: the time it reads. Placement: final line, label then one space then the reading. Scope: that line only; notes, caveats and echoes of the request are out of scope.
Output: 9:39
